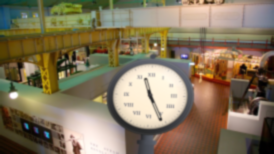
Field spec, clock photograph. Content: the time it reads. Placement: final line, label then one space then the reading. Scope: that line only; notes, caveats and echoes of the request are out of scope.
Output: 11:26
